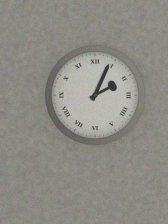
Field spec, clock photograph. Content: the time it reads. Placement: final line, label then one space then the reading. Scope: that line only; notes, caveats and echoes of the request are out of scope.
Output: 2:04
